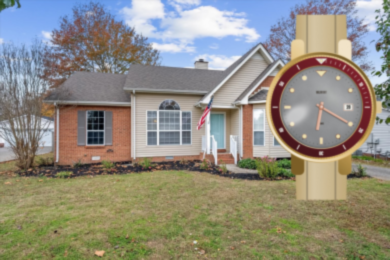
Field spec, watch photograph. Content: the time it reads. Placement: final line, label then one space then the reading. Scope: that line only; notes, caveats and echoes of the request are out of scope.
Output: 6:20
